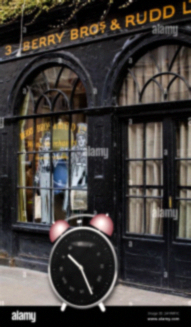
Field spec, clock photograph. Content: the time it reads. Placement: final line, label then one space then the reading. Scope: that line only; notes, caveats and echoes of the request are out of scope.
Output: 10:26
